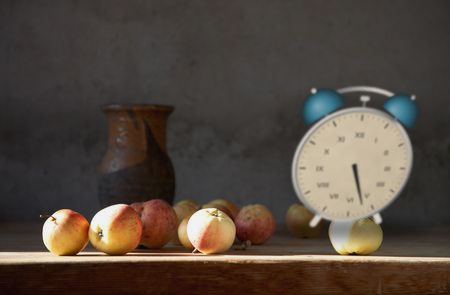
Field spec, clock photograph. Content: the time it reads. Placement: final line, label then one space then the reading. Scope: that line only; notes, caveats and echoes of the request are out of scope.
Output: 5:27
